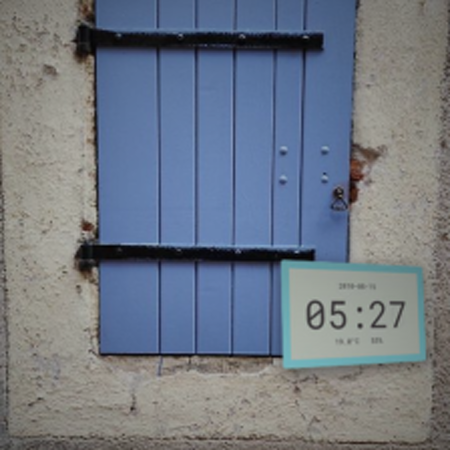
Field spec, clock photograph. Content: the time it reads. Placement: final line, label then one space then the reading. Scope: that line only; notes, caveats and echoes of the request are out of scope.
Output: 5:27
